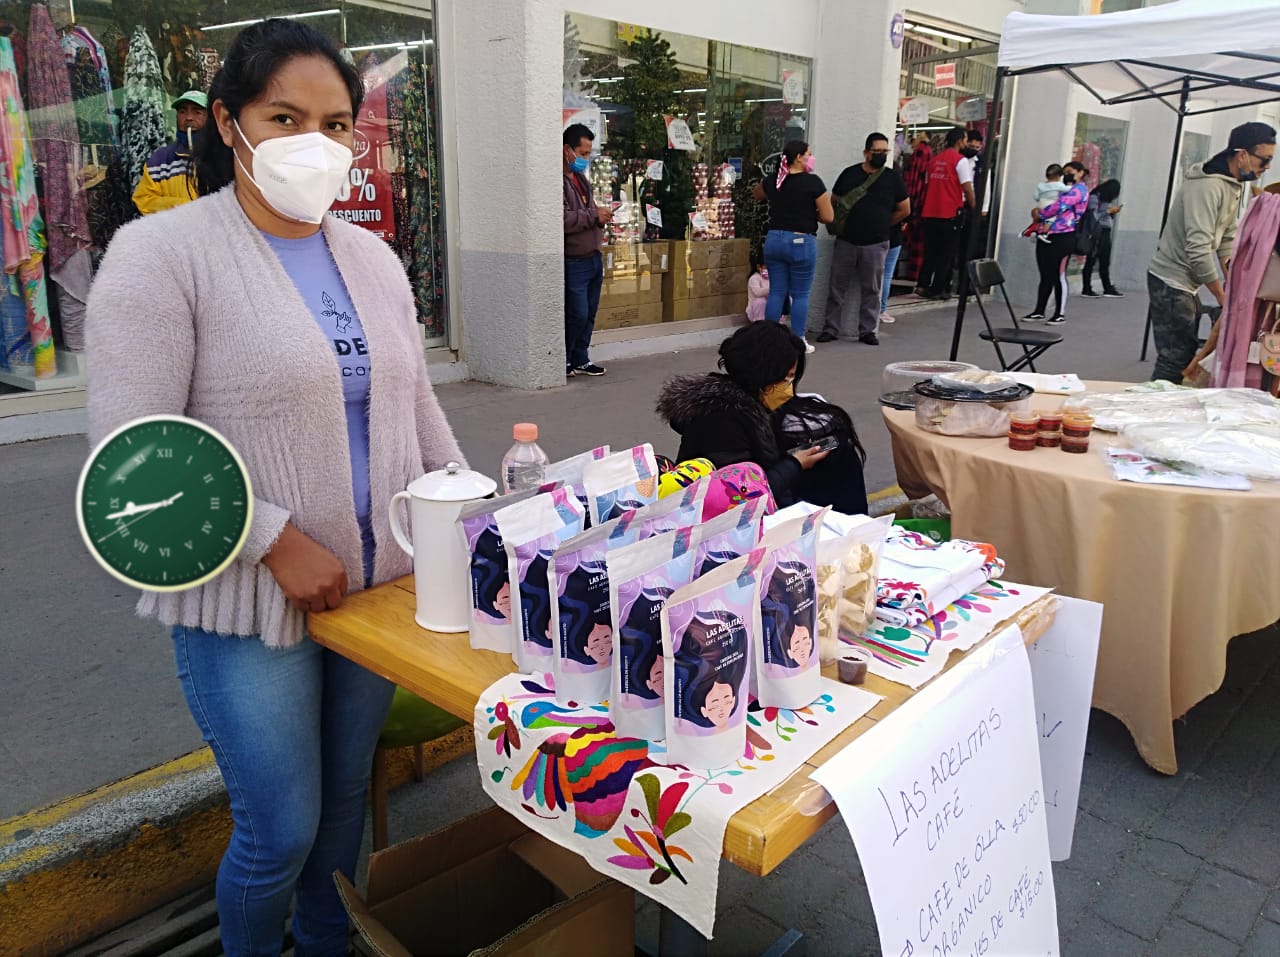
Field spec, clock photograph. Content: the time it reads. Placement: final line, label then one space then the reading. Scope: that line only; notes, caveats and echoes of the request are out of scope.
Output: 8:42:40
